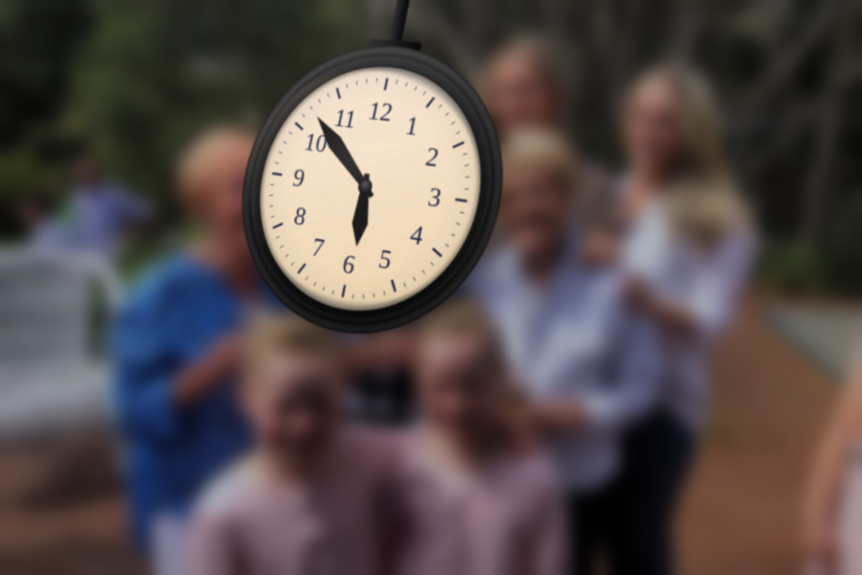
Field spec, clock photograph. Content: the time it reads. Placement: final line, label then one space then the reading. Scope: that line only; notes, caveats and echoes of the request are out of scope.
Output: 5:52
